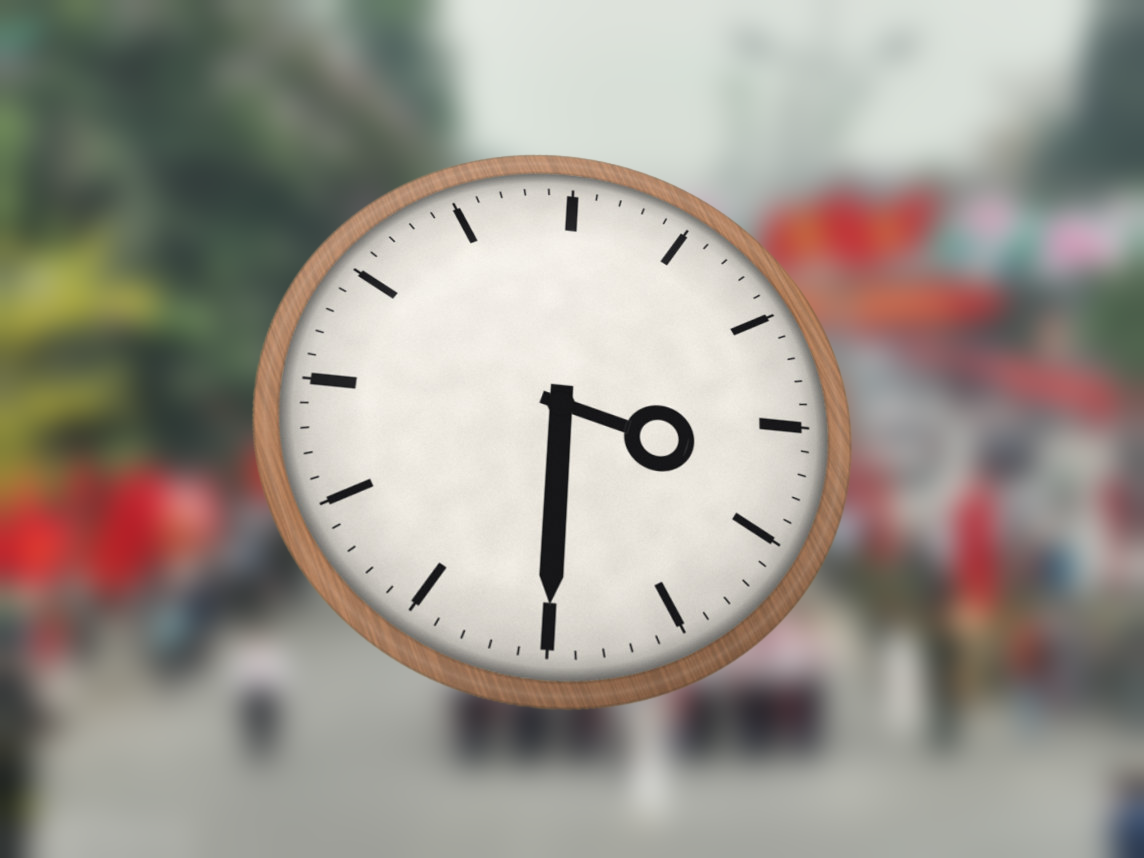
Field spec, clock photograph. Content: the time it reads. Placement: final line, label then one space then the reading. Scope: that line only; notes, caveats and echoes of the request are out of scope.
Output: 3:30
